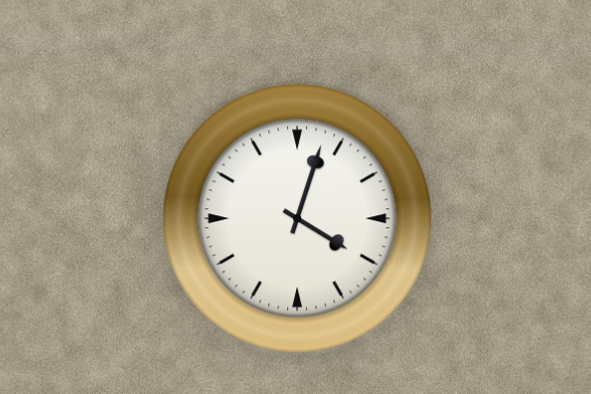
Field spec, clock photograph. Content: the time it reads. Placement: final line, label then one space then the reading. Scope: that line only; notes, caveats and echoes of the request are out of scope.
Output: 4:03
